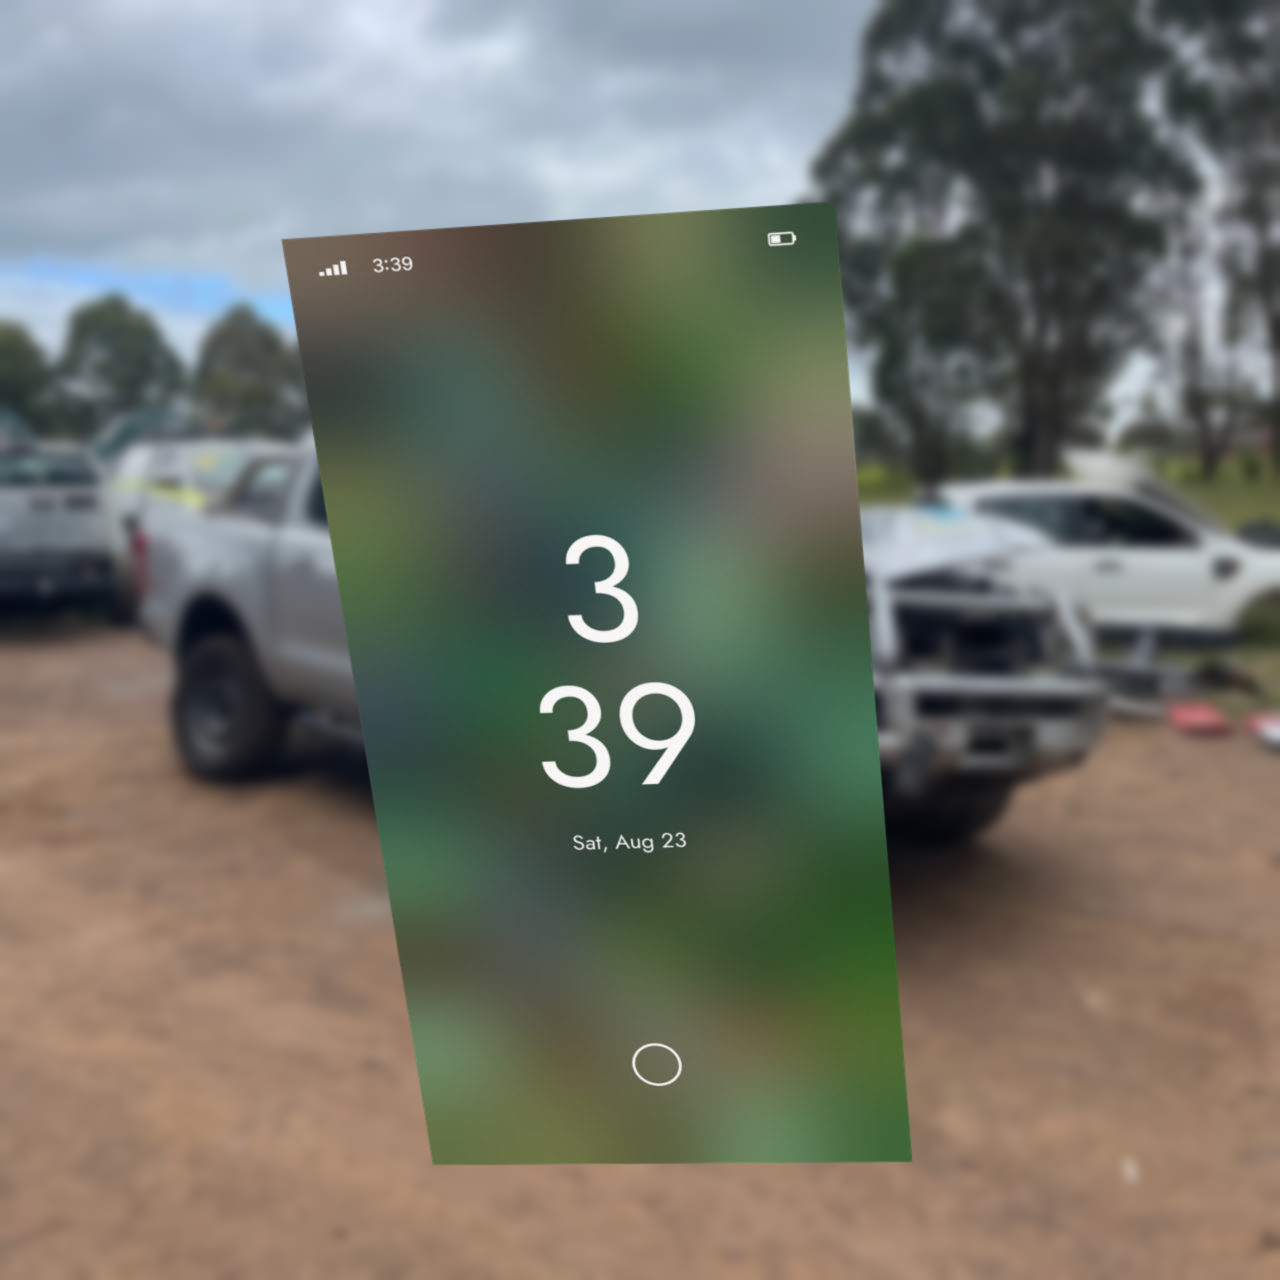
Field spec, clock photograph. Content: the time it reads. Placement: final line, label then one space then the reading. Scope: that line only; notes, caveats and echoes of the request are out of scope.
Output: 3:39
